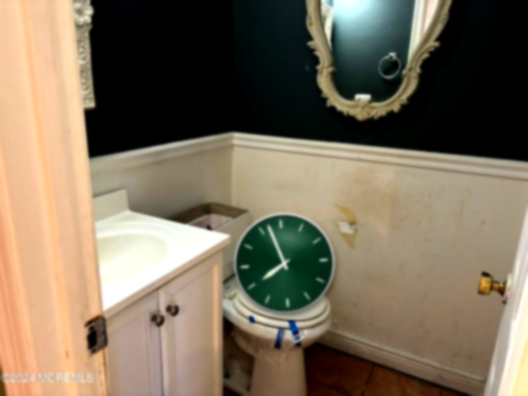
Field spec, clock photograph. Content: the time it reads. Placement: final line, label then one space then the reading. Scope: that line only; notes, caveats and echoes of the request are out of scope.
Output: 7:57
